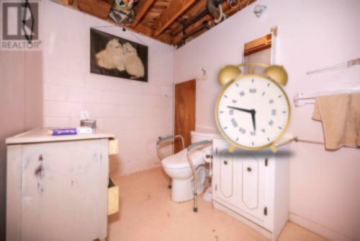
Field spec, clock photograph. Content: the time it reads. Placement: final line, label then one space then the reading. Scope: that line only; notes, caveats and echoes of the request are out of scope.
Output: 5:47
